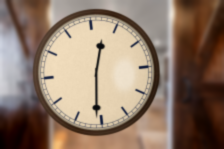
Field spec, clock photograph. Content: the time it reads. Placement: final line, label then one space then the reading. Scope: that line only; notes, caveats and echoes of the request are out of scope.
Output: 12:31
